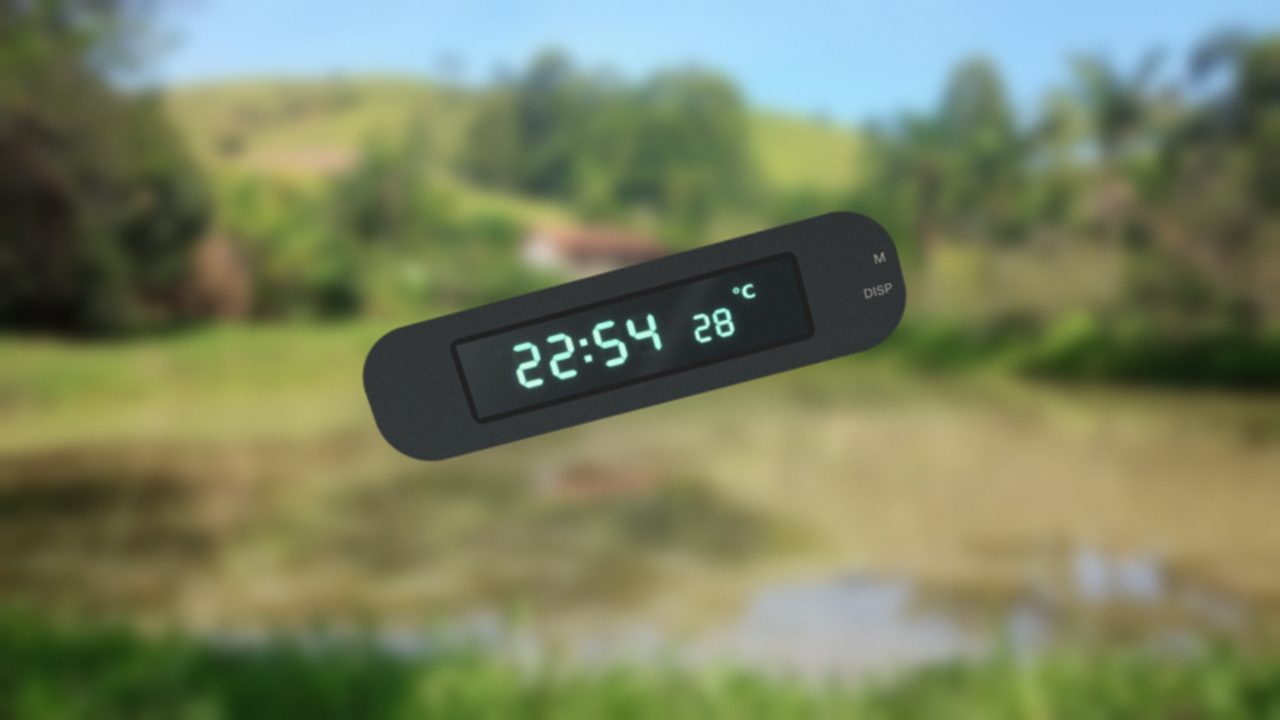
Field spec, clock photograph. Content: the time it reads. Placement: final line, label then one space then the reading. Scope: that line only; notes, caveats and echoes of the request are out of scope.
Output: 22:54
